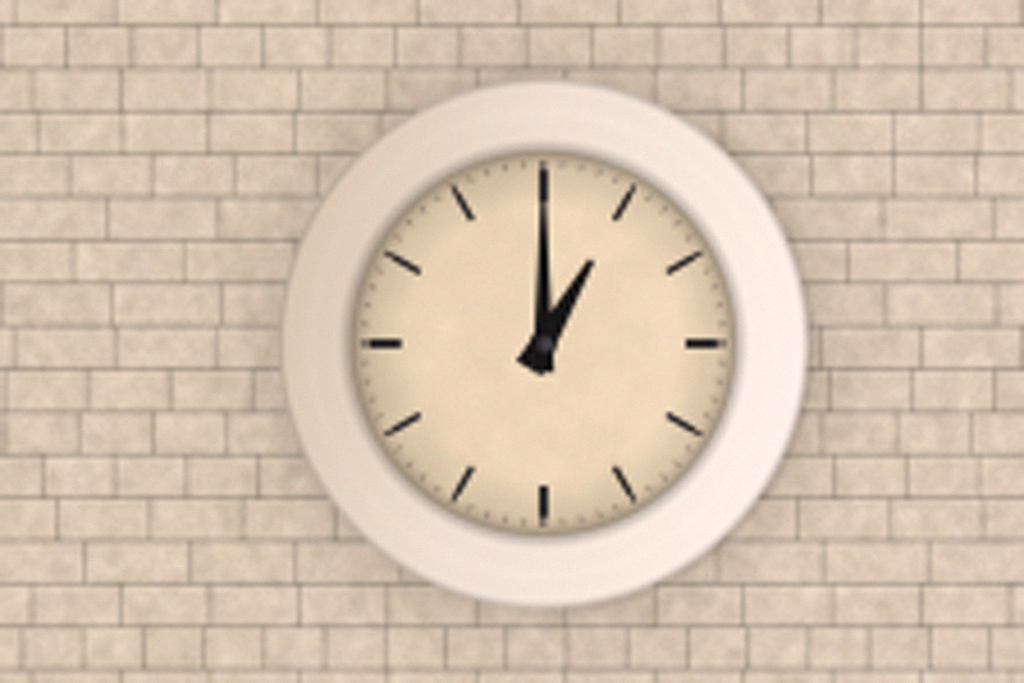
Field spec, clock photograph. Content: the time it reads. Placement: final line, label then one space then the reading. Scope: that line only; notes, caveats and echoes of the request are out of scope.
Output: 1:00
